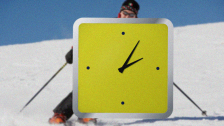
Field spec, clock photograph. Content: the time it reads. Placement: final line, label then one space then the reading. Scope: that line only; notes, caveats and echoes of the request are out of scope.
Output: 2:05
